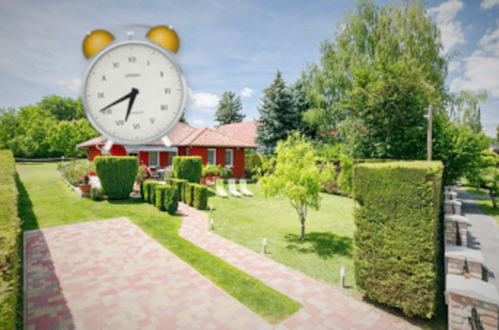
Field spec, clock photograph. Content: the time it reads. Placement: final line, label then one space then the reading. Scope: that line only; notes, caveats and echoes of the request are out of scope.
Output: 6:41
